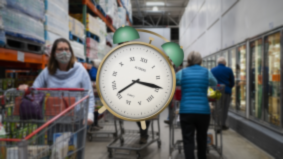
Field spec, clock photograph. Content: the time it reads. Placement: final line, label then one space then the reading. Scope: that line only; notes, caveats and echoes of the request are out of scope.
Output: 7:14
